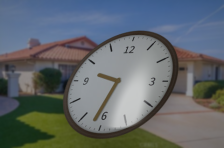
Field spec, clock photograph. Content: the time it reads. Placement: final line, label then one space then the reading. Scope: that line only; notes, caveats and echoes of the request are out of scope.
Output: 9:32
